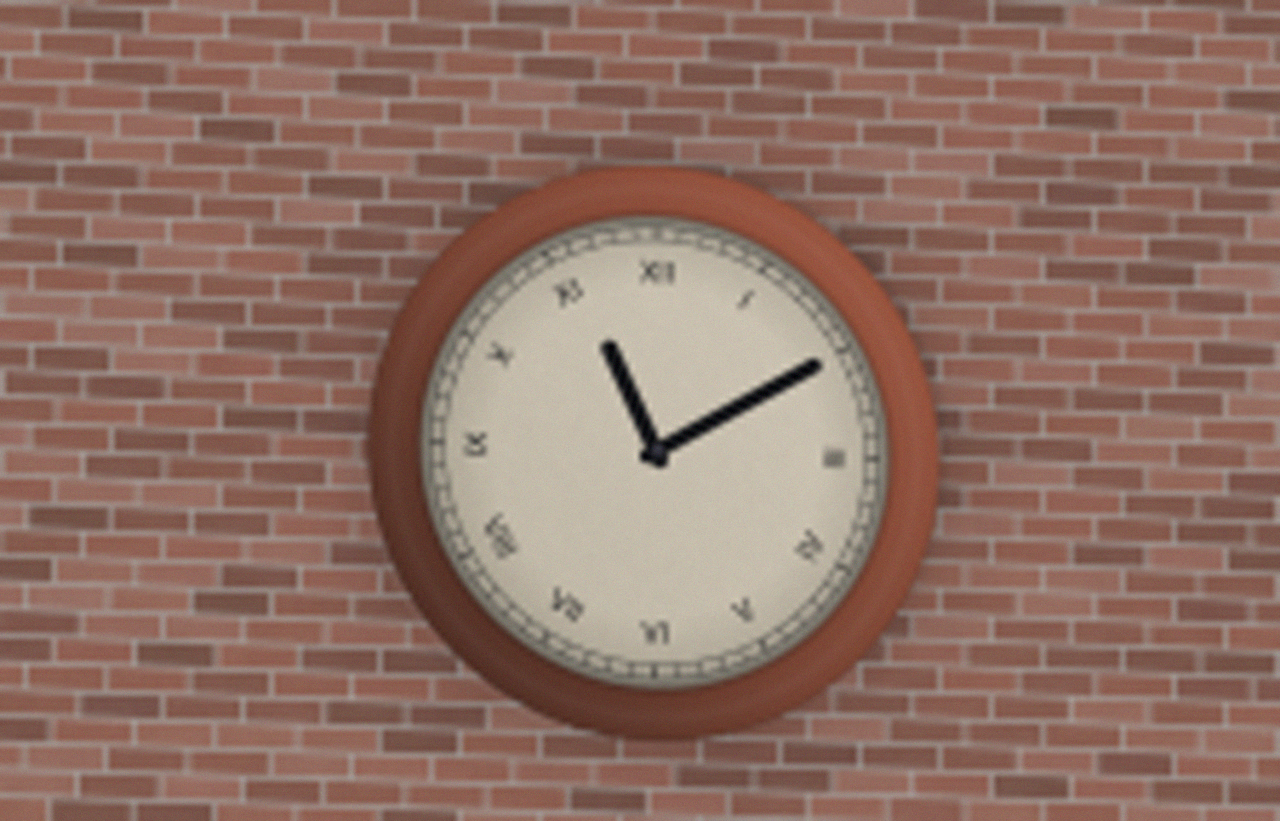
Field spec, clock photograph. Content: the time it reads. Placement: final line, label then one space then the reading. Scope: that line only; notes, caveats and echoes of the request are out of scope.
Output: 11:10
